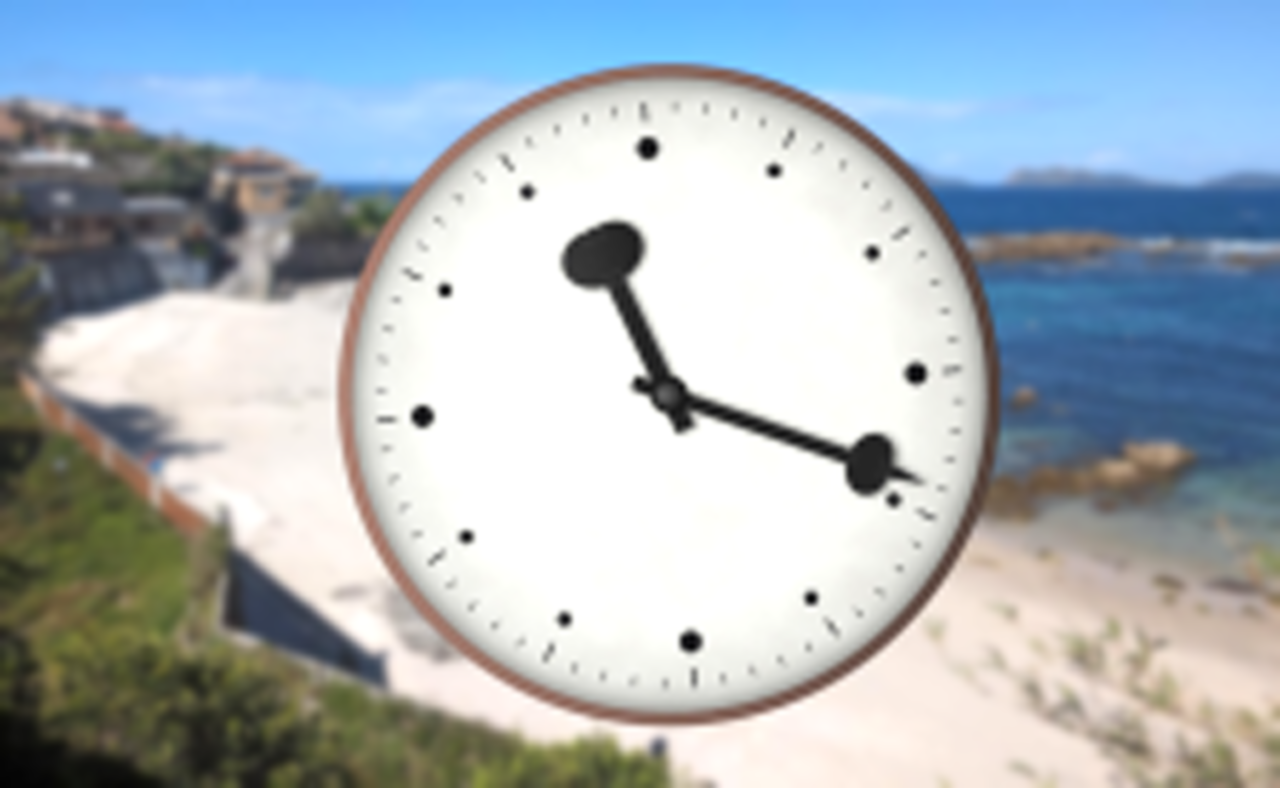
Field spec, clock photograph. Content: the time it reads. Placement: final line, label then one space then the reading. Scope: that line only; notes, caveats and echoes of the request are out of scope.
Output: 11:19
